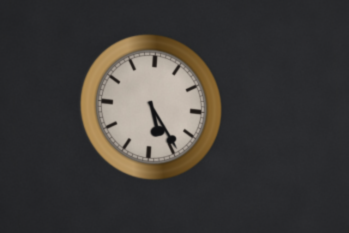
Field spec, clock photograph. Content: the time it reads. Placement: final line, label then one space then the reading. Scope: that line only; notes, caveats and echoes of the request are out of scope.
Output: 5:24
